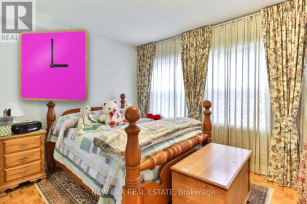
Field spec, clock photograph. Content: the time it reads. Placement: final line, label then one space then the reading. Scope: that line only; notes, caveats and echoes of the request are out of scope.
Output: 3:00
